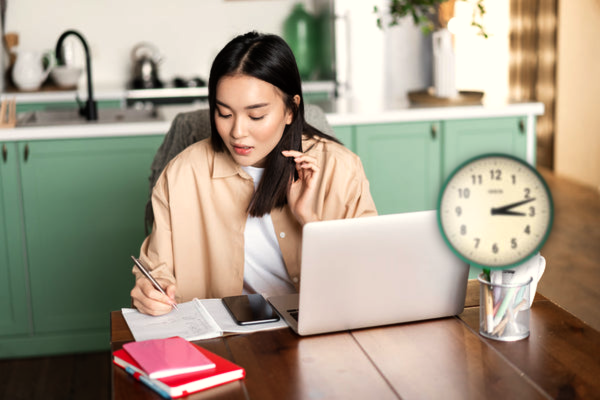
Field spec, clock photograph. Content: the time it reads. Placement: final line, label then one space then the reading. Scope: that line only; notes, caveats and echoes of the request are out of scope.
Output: 3:12
